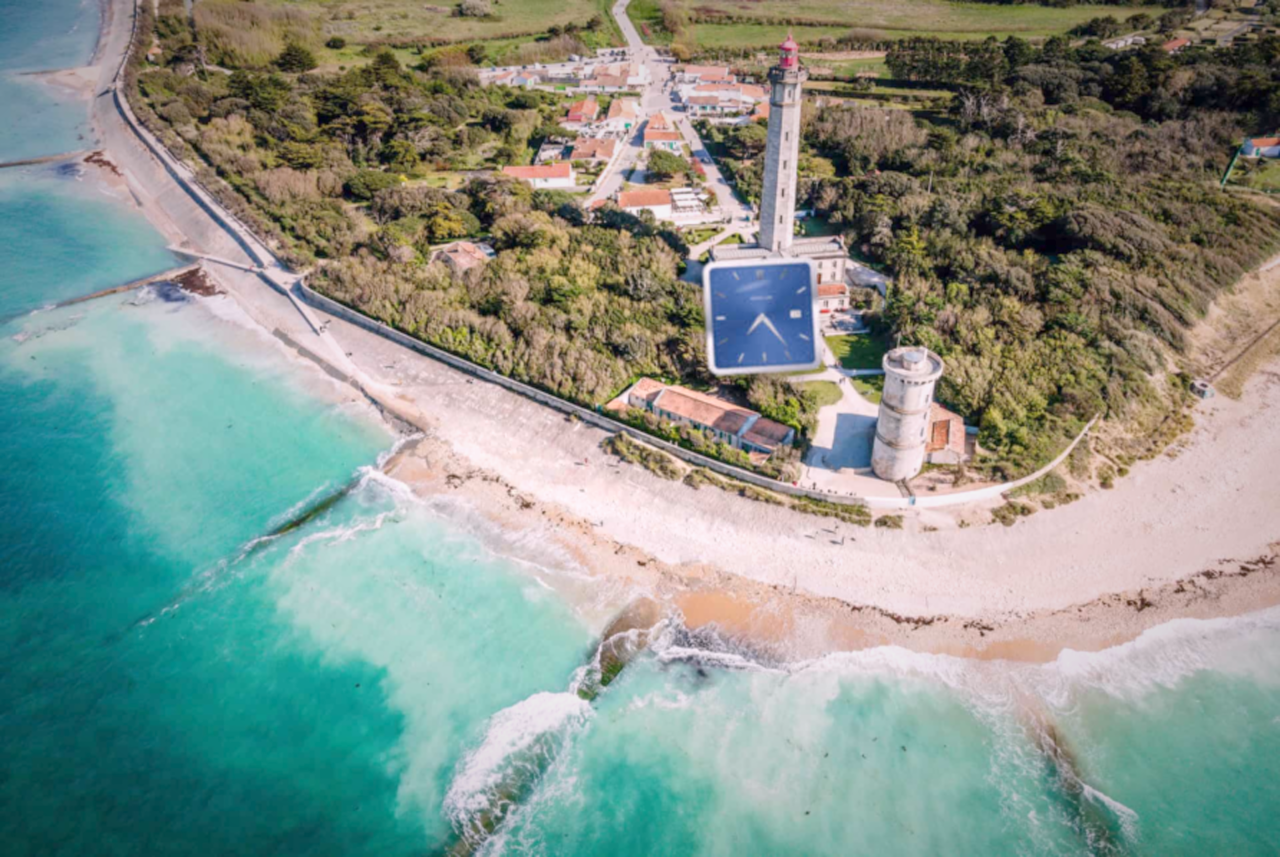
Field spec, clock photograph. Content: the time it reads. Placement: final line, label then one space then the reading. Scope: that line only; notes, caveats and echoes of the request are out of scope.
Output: 7:24
